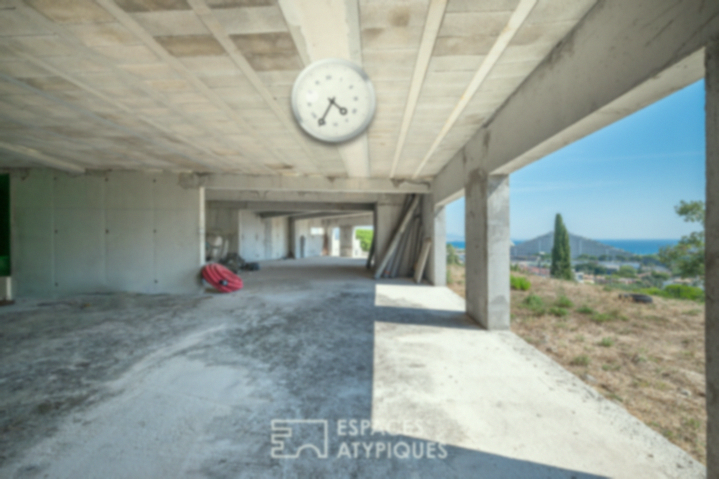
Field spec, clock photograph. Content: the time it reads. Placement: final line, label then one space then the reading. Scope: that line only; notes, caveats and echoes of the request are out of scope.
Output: 4:36
